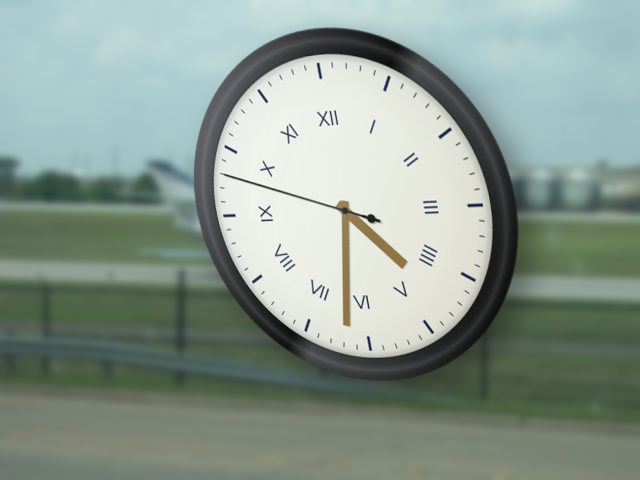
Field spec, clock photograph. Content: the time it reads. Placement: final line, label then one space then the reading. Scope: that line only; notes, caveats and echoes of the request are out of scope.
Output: 4:31:48
